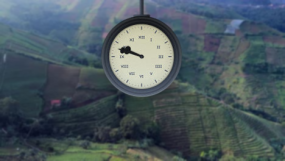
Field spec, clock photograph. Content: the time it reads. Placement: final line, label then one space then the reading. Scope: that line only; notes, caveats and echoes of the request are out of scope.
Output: 9:48
